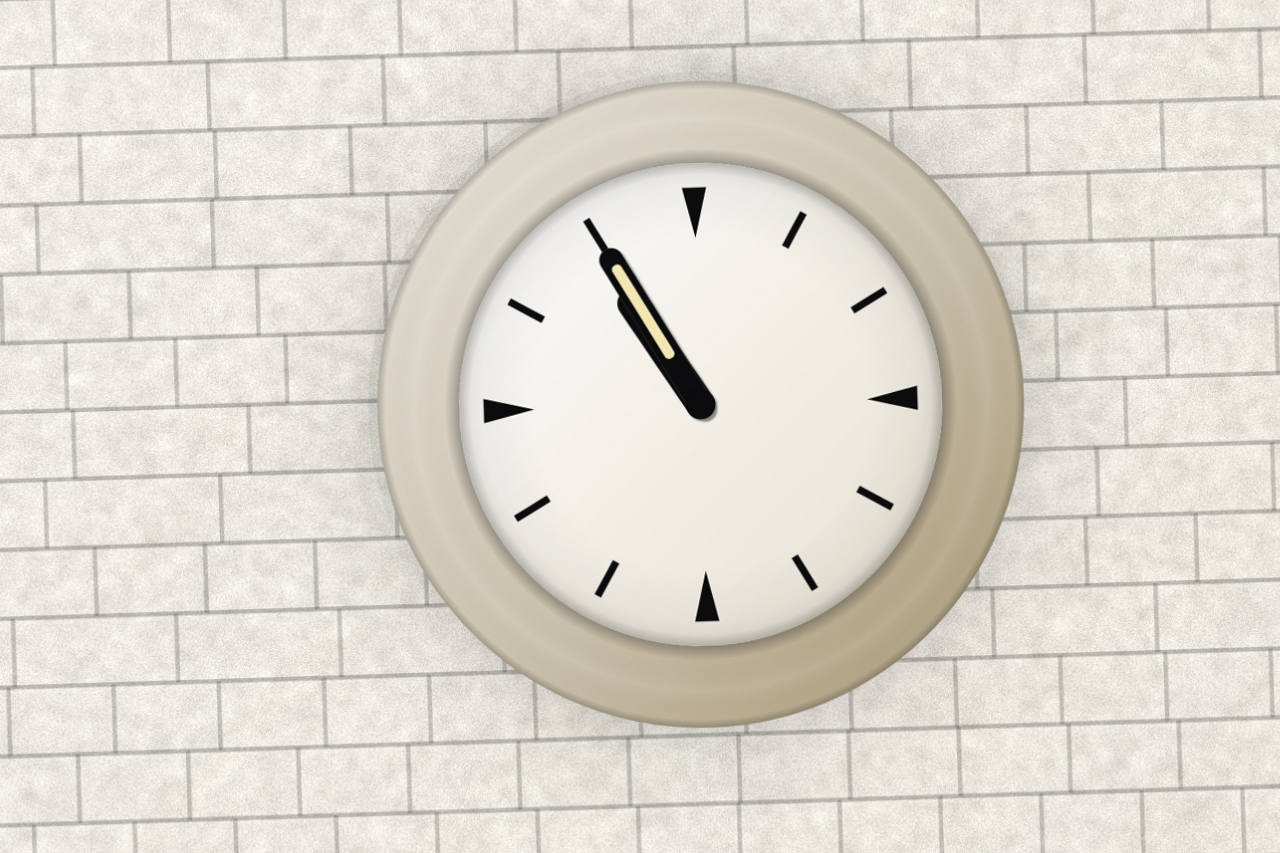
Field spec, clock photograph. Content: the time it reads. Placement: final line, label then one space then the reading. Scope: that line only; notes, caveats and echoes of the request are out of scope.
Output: 10:55
